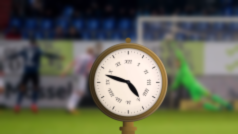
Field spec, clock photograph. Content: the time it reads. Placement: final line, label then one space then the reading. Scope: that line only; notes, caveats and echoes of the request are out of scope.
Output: 4:48
